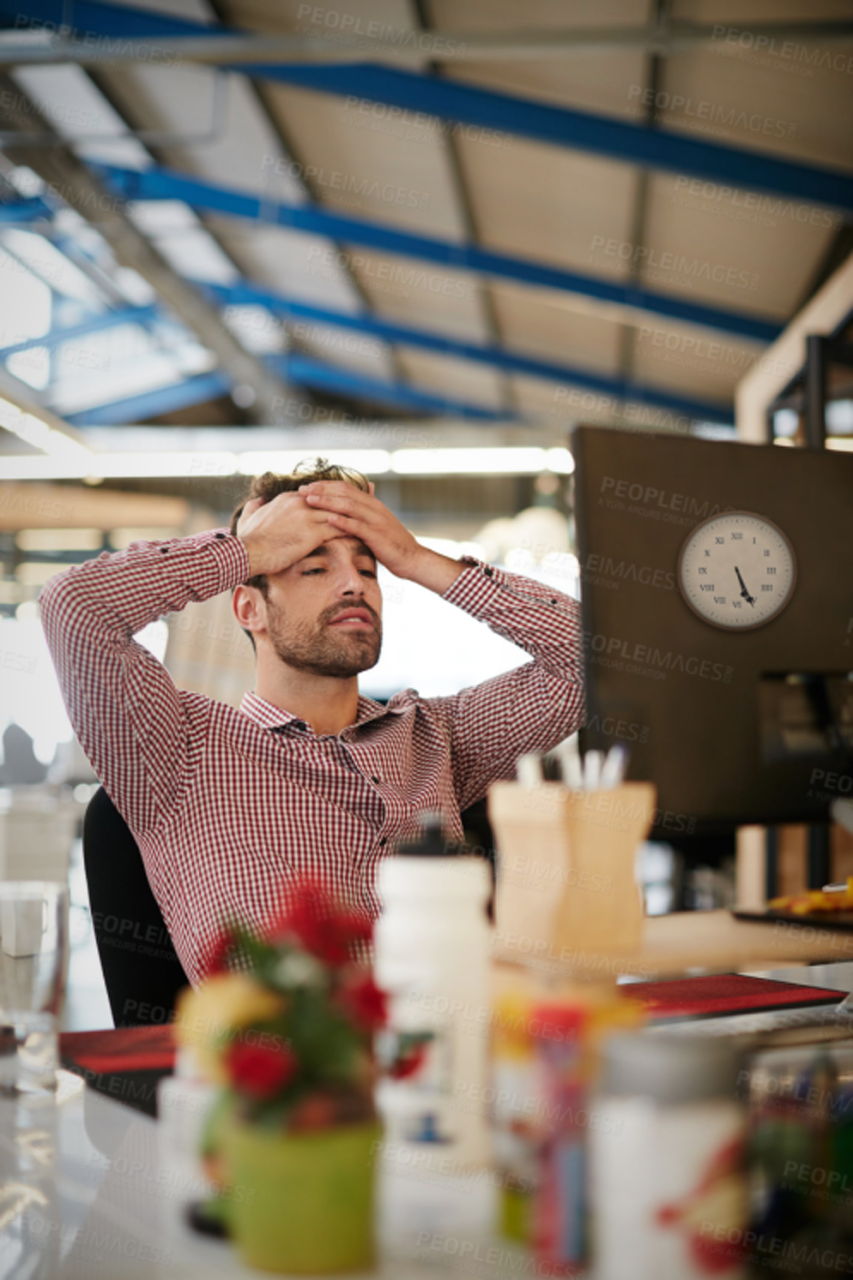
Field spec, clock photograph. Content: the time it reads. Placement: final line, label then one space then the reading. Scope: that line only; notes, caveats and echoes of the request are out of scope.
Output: 5:26
